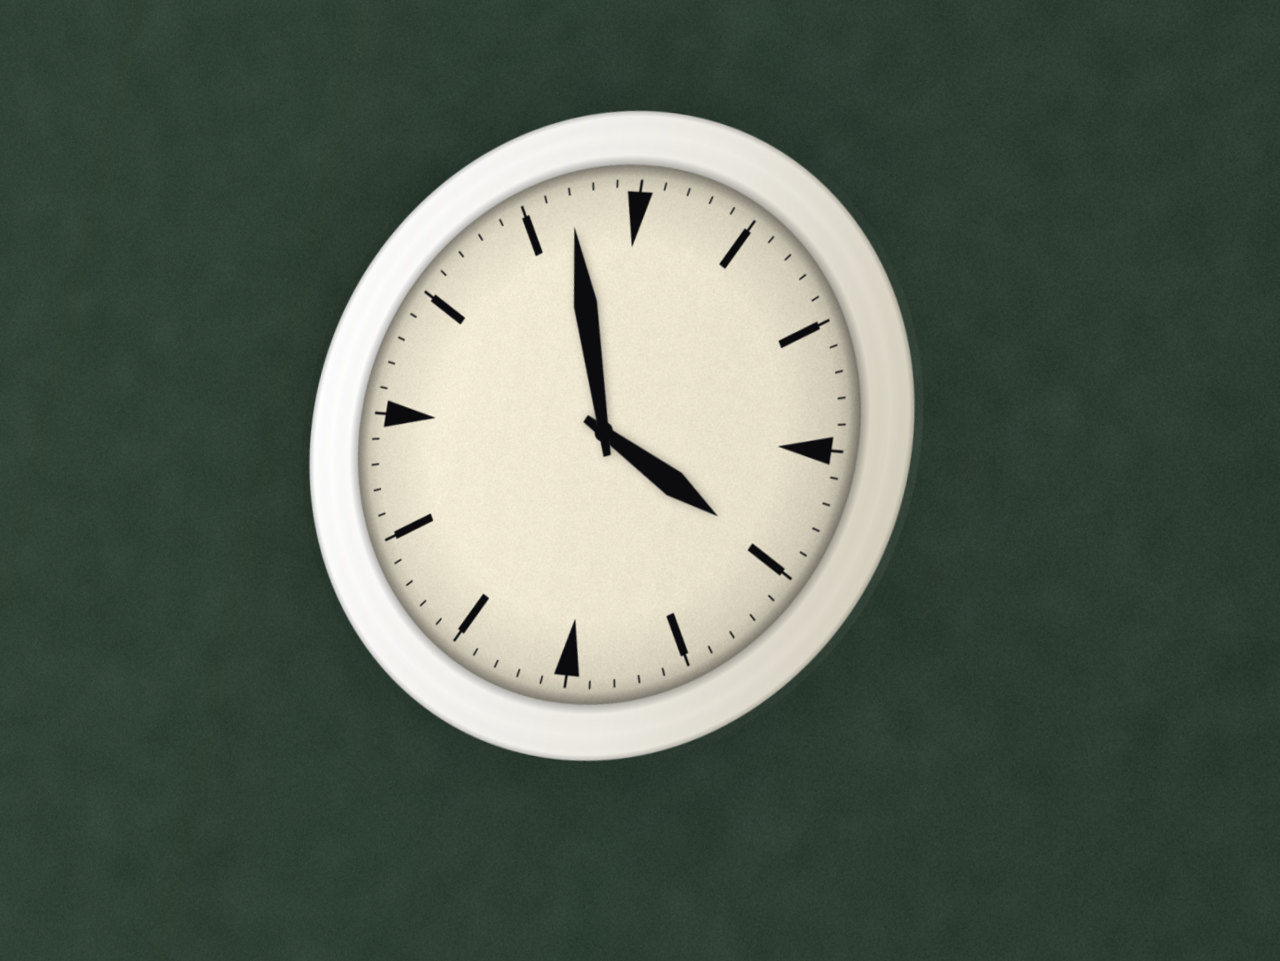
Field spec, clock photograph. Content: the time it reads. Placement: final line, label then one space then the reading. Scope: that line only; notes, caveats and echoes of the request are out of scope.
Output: 3:57
